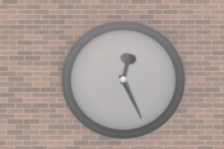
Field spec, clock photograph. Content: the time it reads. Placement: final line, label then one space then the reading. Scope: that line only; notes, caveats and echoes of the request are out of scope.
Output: 12:26
